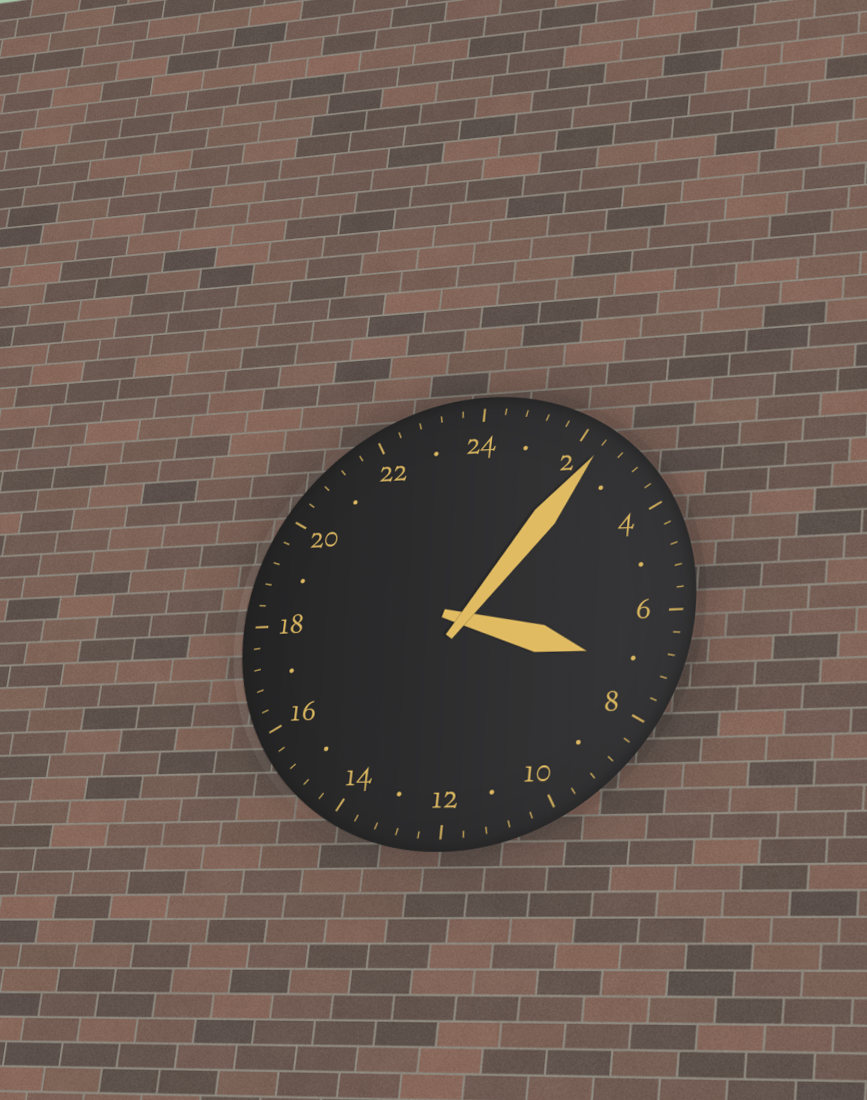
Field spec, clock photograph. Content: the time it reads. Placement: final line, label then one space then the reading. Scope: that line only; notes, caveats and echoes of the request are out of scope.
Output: 7:06
